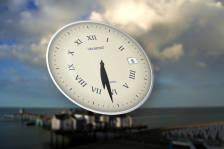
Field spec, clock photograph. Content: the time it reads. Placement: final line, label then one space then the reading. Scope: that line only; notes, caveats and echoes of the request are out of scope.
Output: 6:31
